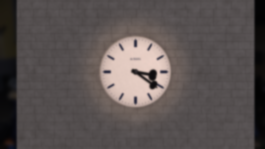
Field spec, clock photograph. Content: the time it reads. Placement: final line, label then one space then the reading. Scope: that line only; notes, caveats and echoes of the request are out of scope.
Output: 3:21
